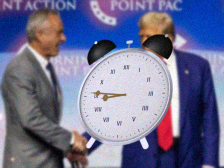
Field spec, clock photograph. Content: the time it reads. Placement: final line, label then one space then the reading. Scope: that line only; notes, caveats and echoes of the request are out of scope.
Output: 8:46
